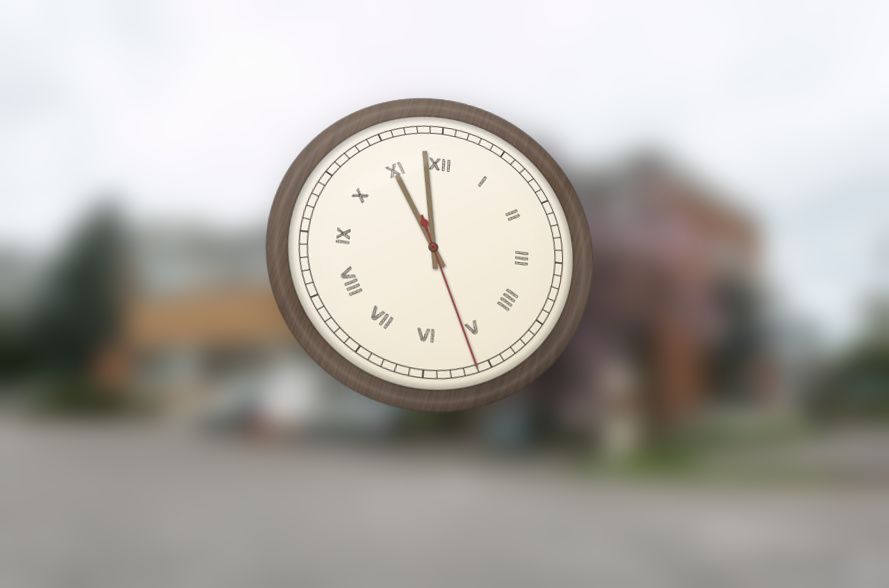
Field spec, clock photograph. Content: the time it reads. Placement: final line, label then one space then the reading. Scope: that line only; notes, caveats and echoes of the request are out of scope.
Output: 10:58:26
